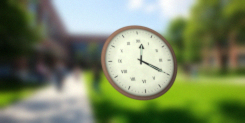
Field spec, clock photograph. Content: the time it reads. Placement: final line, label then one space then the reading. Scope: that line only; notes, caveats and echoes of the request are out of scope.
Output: 12:20
